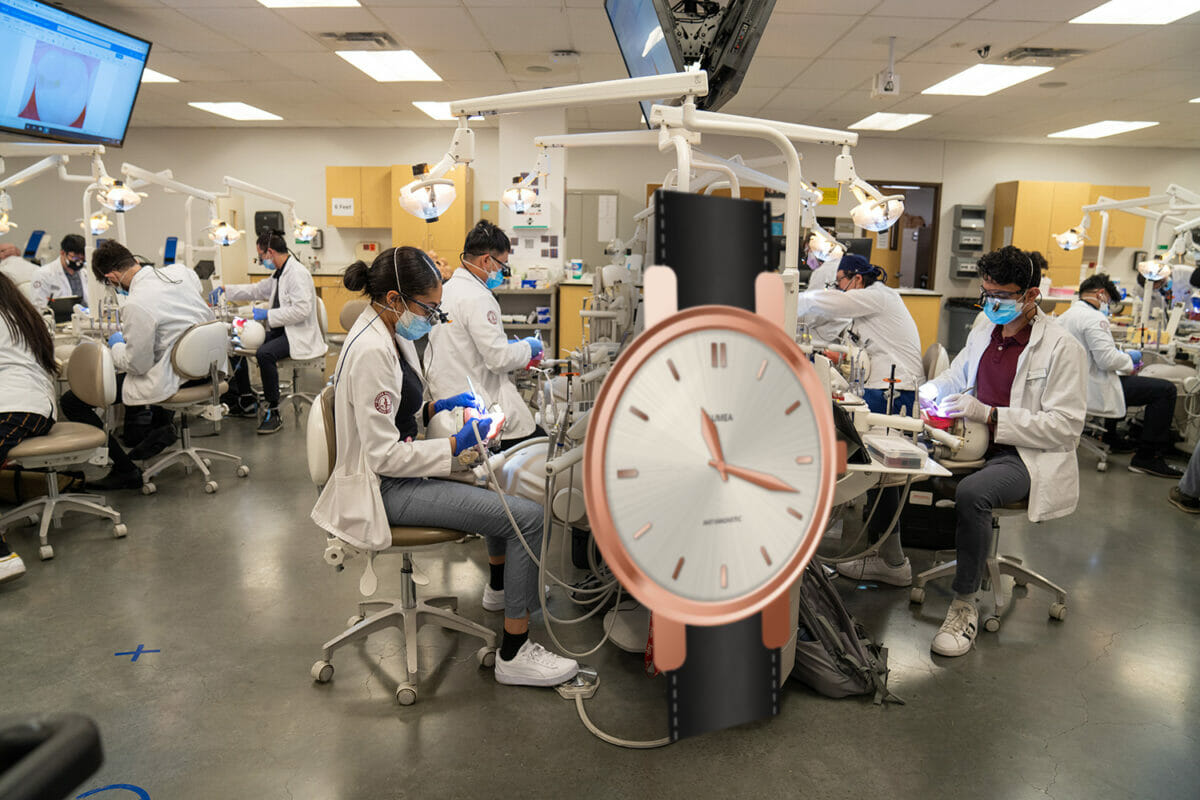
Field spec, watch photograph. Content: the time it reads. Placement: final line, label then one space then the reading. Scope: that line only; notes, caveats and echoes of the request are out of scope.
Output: 11:18
